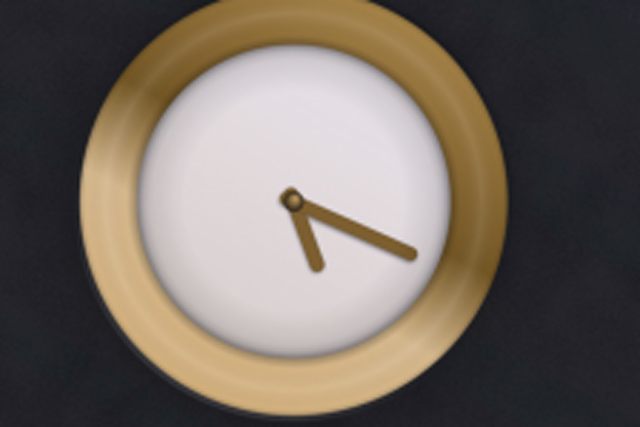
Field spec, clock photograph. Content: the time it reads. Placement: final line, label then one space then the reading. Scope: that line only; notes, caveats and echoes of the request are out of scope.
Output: 5:19
